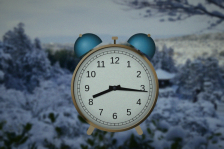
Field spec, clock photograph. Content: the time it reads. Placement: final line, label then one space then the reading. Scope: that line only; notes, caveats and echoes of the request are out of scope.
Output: 8:16
